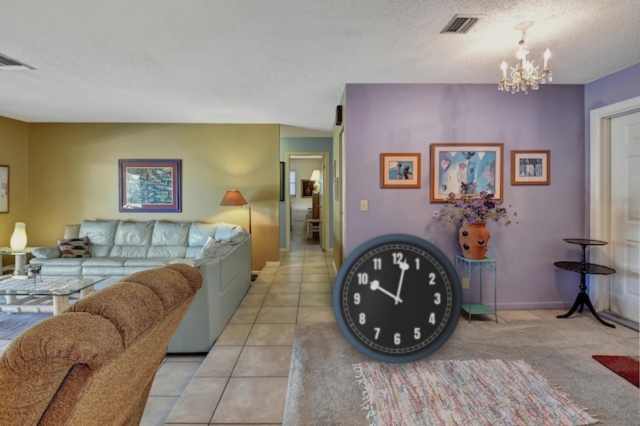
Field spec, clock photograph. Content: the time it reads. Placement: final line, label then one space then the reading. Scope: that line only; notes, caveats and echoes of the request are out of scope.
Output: 10:02
